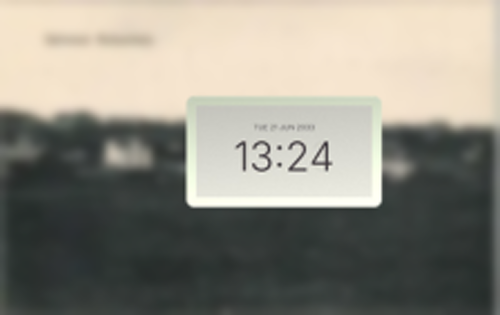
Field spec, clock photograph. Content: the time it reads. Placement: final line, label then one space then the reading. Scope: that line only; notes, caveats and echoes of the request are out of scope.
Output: 13:24
